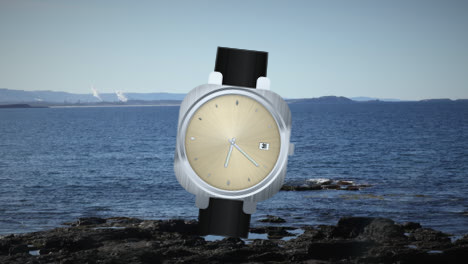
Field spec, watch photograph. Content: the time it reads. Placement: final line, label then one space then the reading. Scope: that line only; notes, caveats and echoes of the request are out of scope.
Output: 6:21
